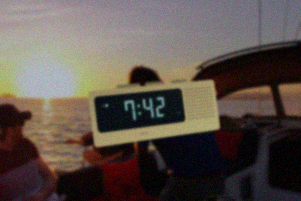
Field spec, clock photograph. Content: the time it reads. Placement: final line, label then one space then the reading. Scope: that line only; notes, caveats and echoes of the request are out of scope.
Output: 7:42
